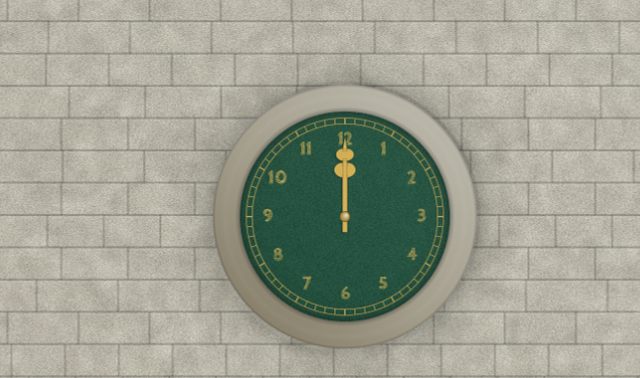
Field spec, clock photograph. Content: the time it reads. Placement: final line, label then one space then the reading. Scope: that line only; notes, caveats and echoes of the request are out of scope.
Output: 12:00
